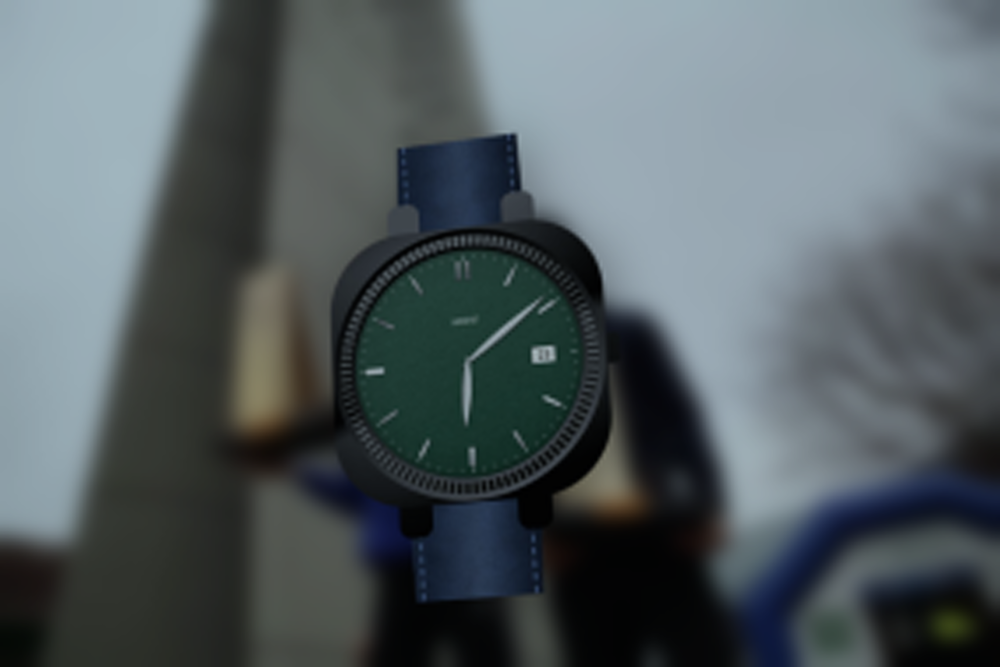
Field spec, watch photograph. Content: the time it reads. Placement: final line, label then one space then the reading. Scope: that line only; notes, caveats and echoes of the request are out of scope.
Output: 6:09
